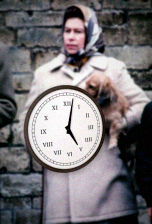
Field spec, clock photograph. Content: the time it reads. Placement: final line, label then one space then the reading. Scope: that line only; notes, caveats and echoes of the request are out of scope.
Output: 5:02
